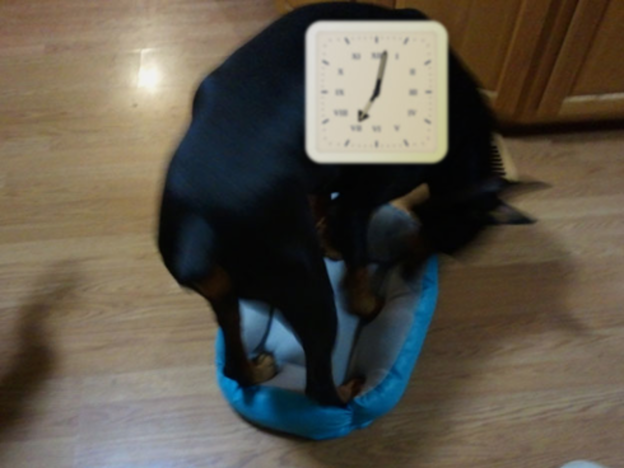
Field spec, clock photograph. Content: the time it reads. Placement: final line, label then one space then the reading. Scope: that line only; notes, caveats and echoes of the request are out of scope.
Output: 7:02
